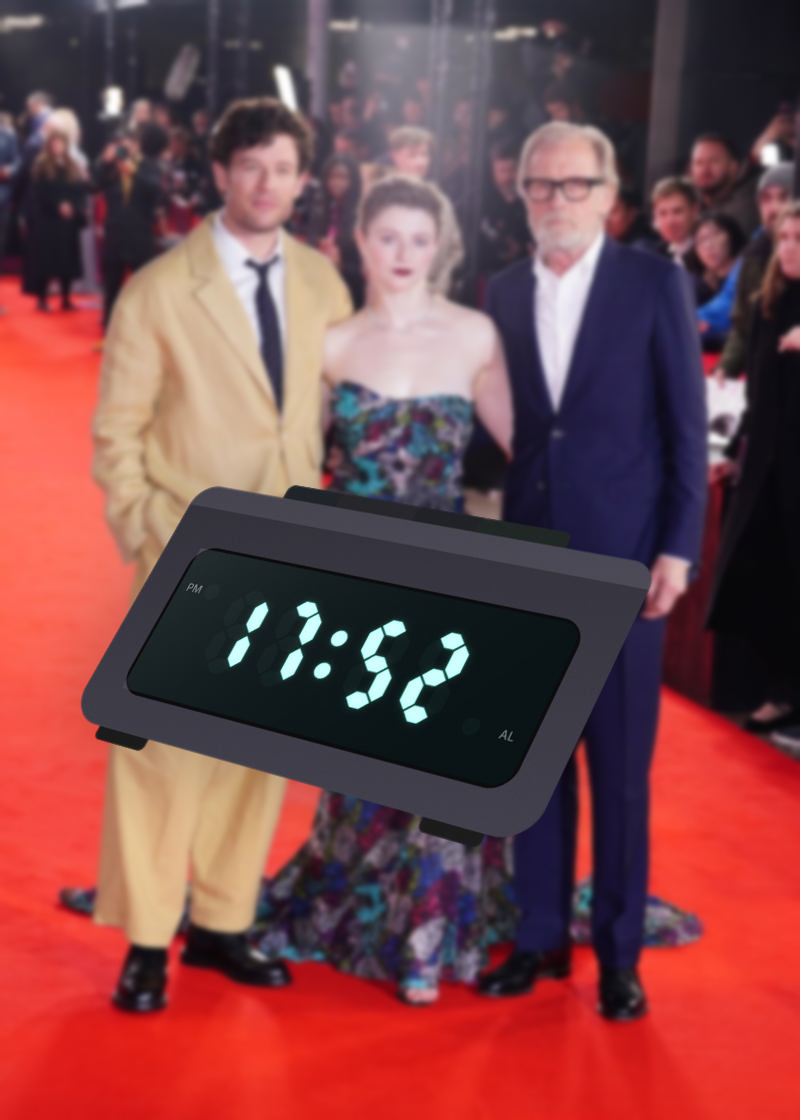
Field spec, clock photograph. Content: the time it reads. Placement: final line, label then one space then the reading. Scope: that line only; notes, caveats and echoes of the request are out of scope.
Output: 17:52
